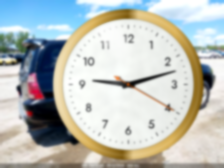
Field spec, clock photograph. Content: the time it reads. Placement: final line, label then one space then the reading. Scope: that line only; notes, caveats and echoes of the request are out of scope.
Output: 9:12:20
